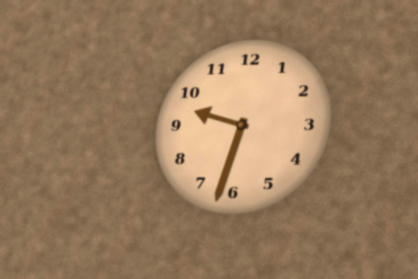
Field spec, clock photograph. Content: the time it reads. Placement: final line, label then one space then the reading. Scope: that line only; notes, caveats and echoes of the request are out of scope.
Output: 9:32
